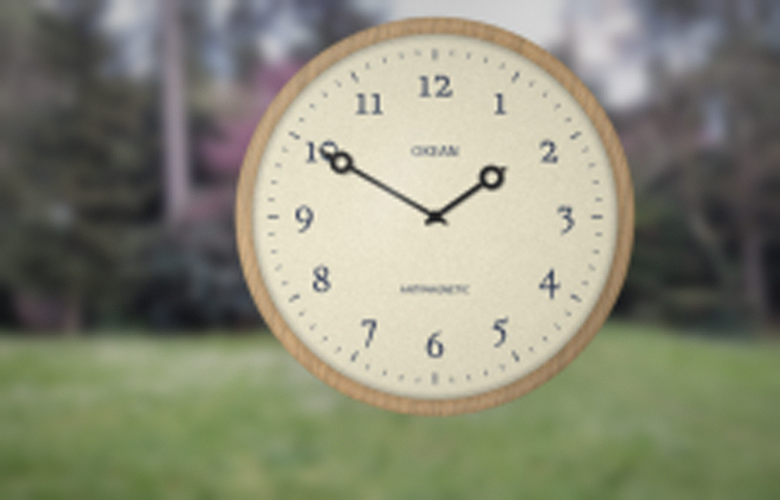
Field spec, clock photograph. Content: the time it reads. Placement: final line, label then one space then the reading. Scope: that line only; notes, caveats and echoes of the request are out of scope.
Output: 1:50
